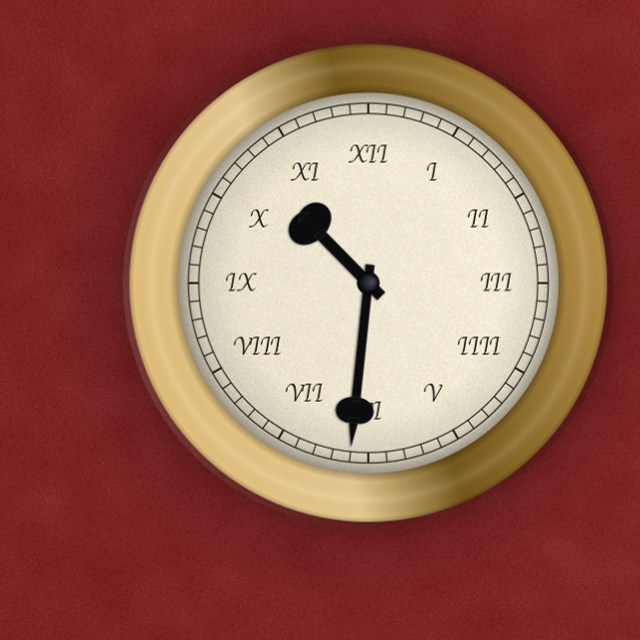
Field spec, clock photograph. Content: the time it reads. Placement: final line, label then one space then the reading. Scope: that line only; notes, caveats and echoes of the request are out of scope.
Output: 10:31
